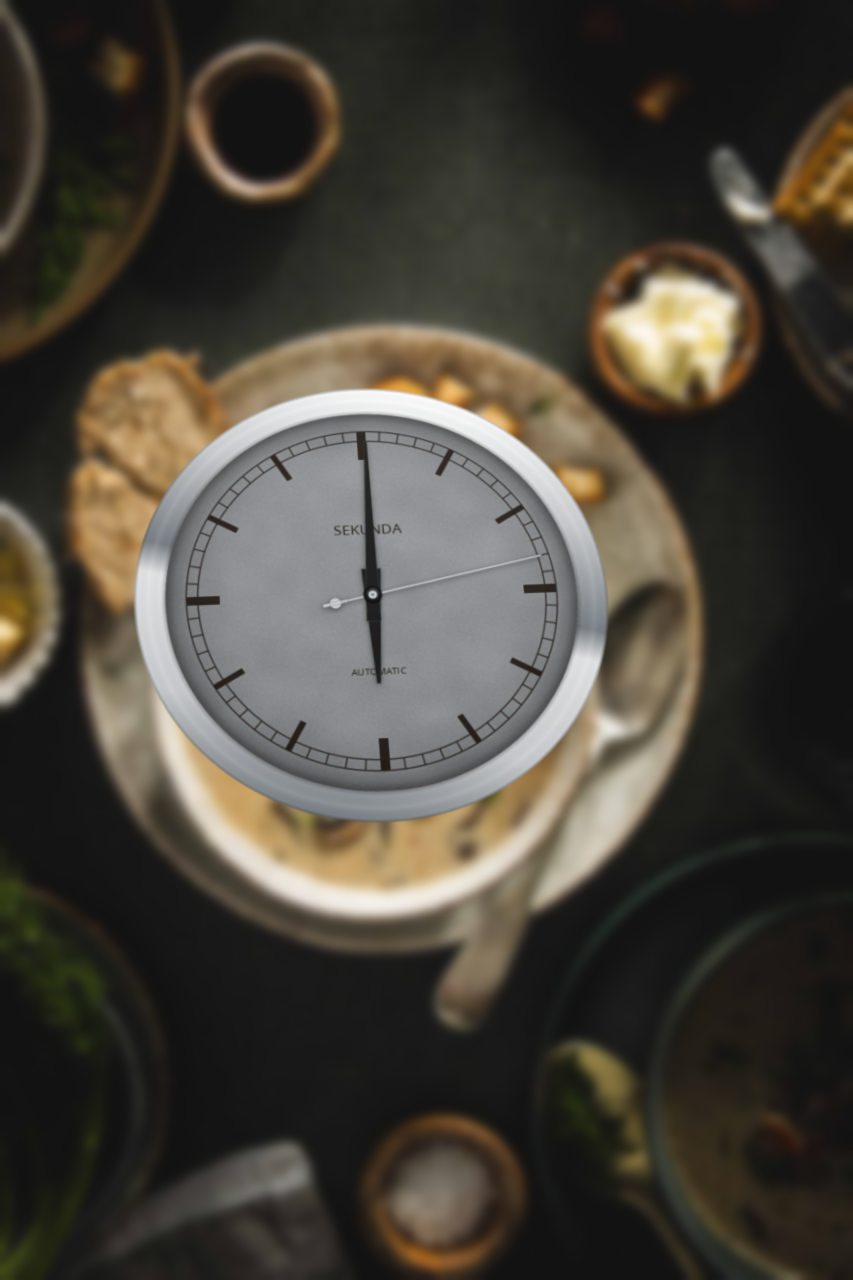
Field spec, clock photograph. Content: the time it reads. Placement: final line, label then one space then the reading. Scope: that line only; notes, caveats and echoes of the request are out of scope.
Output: 6:00:13
